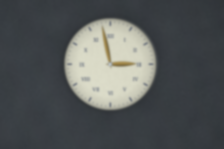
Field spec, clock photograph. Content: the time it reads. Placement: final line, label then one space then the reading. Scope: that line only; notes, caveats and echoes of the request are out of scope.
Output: 2:58
